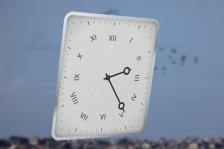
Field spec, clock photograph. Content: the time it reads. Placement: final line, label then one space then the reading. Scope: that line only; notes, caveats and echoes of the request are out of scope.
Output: 2:24
